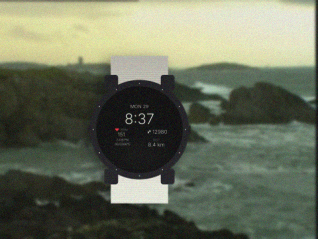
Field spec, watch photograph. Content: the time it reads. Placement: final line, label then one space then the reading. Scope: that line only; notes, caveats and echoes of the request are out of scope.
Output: 8:37
